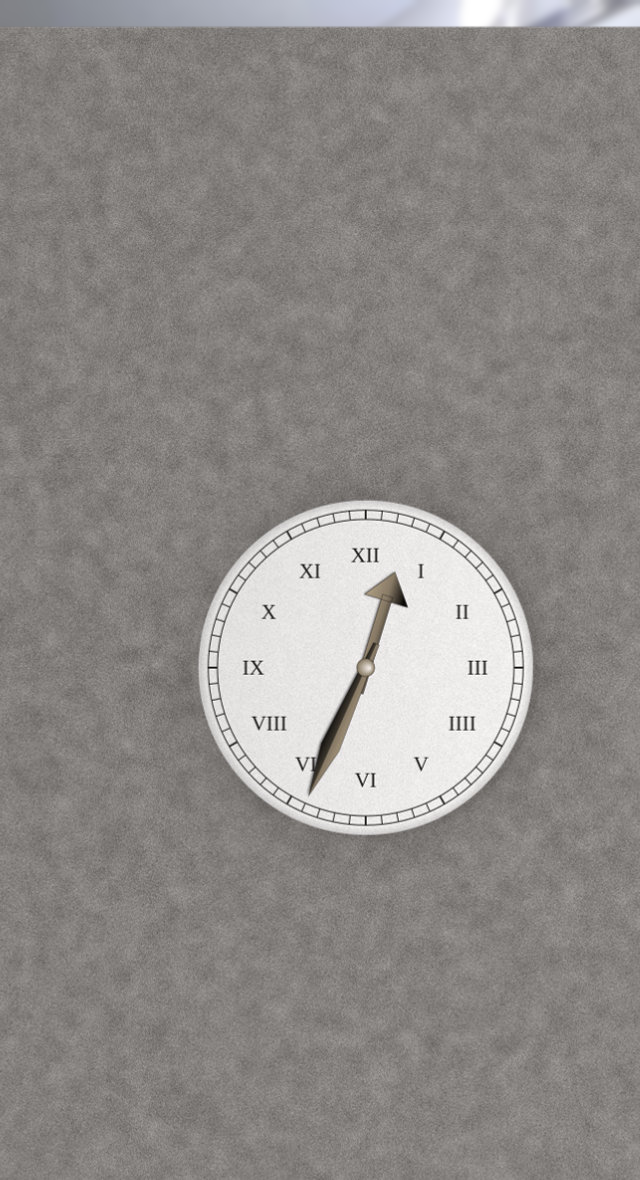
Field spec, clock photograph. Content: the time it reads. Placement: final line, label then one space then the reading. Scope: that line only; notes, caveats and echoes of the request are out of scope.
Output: 12:34
